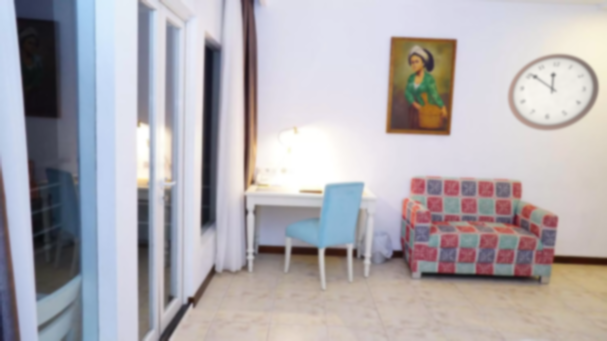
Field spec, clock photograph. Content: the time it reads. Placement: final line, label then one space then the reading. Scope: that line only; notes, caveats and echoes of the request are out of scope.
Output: 11:51
